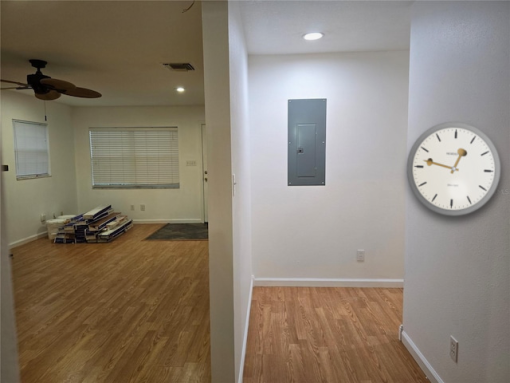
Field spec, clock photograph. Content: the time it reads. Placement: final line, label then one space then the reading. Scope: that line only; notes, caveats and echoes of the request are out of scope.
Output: 12:47
